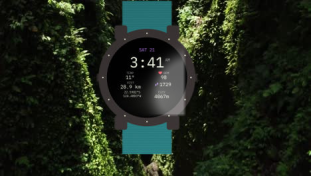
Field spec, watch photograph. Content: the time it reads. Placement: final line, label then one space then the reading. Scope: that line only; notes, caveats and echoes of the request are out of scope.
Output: 3:41
